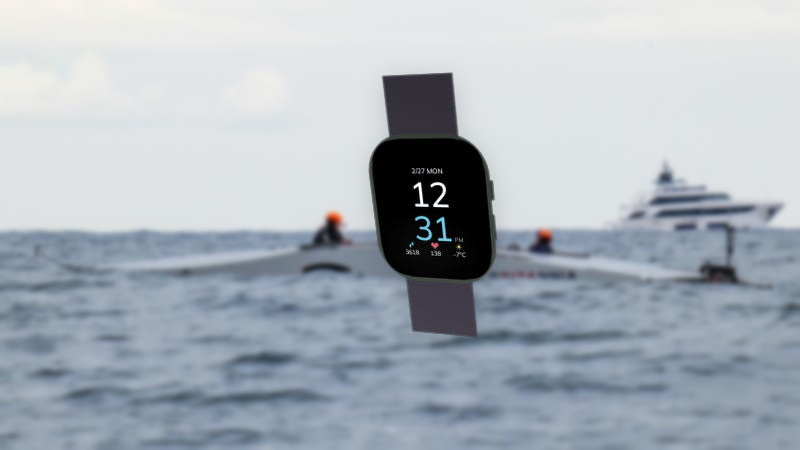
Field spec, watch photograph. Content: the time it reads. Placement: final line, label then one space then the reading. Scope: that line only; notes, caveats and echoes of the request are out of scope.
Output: 12:31
